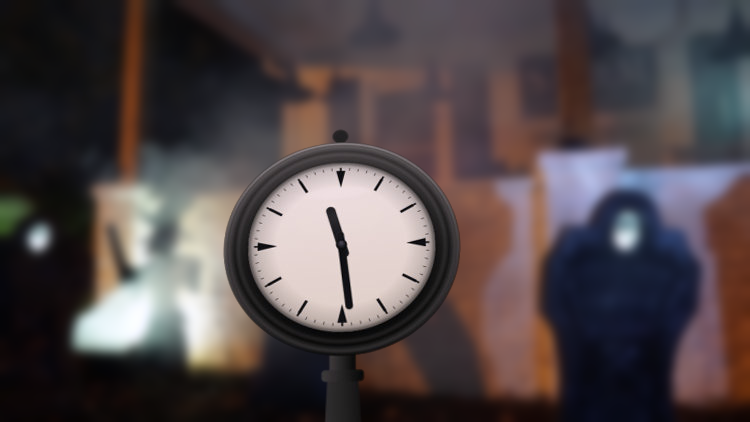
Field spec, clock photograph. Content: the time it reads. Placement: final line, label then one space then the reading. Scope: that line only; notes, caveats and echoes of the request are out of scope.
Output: 11:29
